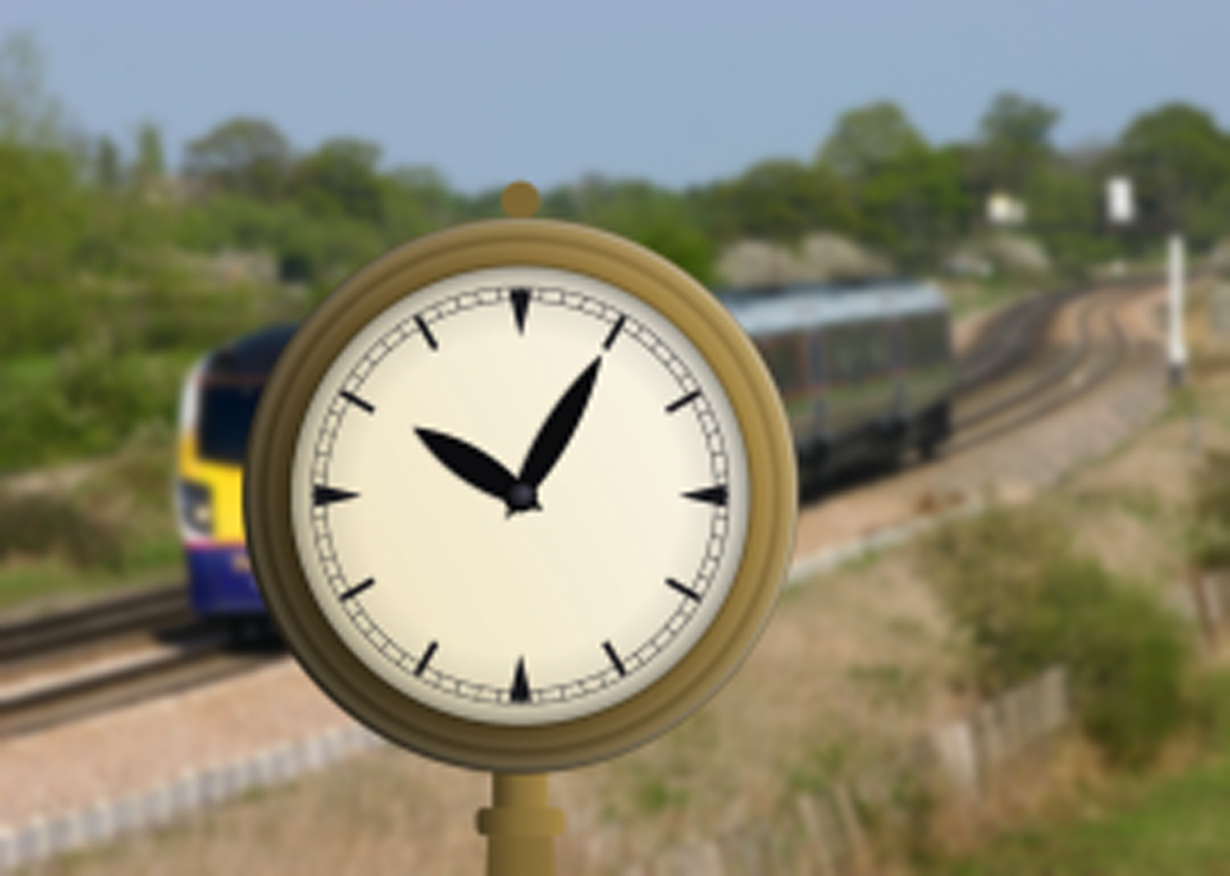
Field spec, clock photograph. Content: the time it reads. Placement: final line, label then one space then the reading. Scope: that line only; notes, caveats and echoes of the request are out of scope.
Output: 10:05
